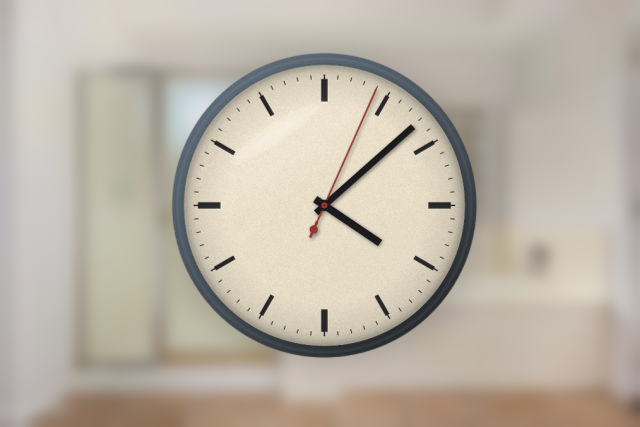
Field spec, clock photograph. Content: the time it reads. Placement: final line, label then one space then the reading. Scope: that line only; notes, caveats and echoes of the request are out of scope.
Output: 4:08:04
